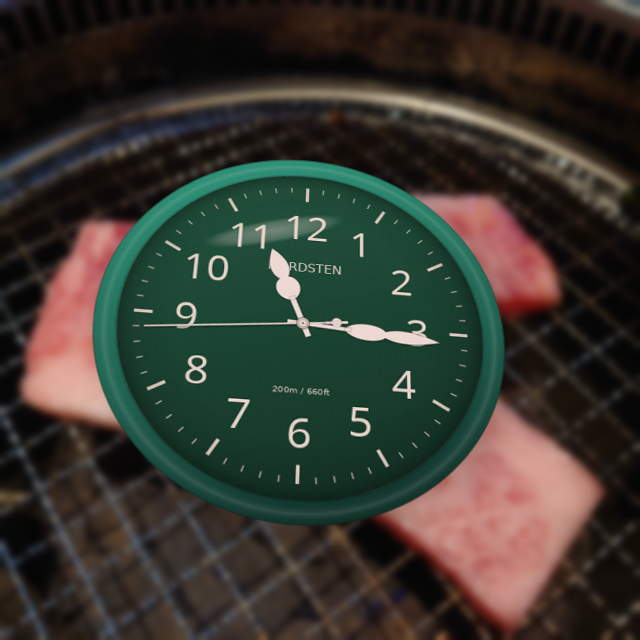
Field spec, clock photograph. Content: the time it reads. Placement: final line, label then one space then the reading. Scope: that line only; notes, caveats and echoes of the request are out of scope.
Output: 11:15:44
